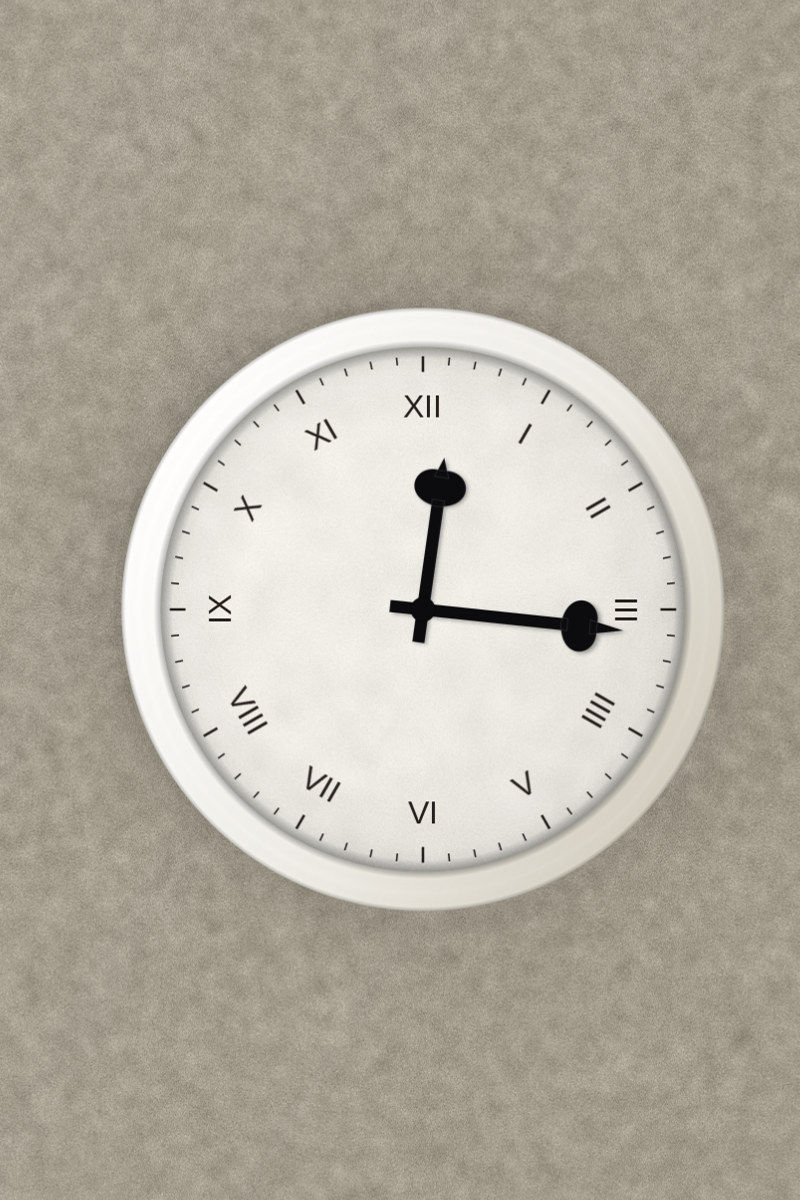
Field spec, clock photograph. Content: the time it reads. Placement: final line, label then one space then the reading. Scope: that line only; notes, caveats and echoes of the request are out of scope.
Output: 12:16
